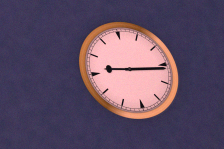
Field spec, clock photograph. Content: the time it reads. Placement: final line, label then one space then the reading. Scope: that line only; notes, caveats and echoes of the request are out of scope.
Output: 9:16
